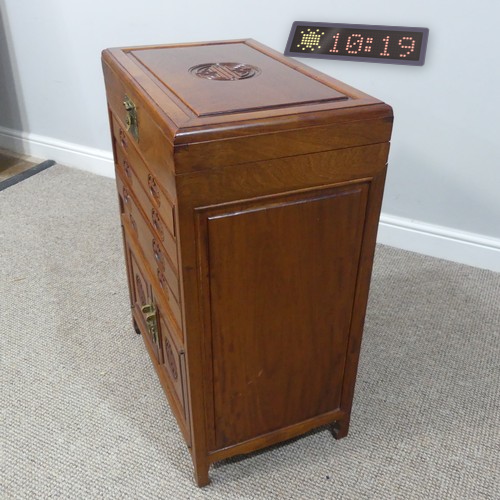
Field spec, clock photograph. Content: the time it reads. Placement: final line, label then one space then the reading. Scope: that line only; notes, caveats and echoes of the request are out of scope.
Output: 10:19
